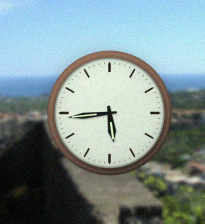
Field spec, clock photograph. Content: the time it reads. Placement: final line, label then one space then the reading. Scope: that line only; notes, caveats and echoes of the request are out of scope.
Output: 5:44
